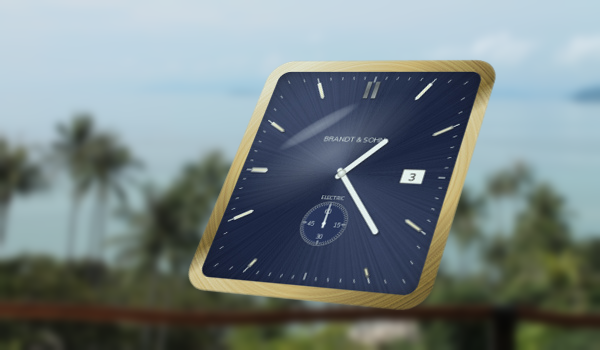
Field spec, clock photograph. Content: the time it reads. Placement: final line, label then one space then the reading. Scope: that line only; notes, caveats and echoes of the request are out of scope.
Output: 1:23
